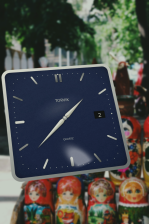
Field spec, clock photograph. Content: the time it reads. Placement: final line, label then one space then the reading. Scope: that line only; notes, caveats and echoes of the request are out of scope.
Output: 1:38
